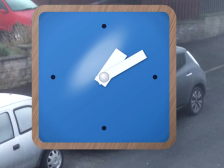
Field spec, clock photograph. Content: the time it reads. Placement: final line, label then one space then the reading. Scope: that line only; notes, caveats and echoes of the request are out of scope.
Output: 1:10
